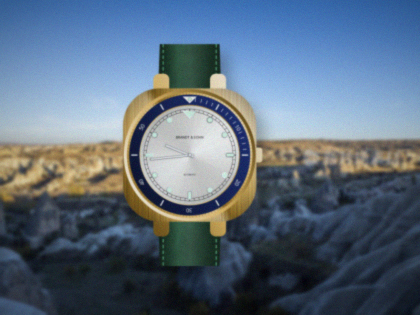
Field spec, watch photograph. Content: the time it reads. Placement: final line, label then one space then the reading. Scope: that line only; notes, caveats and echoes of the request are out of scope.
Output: 9:44
